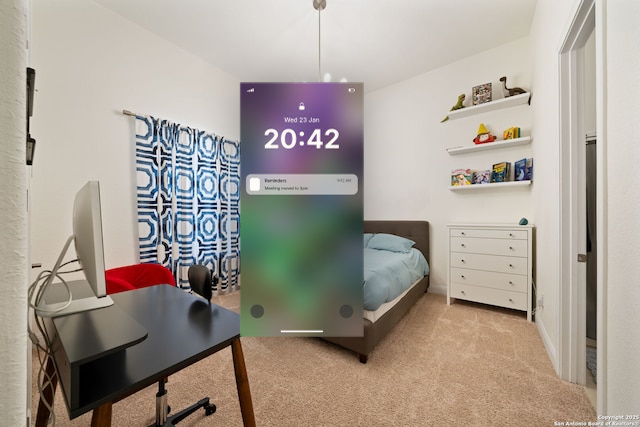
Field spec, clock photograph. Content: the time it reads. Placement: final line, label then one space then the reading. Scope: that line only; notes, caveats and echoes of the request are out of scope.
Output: 20:42
